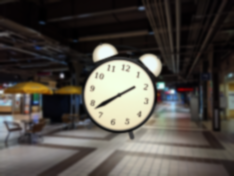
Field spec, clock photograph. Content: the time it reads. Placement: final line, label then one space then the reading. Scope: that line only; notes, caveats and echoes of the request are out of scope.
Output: 1:38
